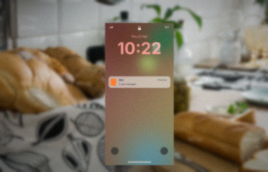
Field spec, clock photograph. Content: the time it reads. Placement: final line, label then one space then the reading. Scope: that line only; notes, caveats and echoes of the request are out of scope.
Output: 10:22
